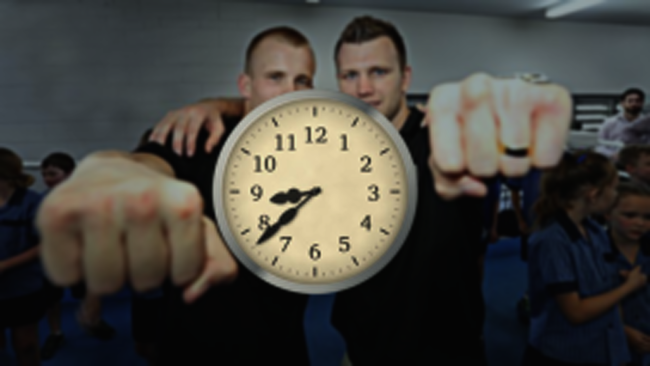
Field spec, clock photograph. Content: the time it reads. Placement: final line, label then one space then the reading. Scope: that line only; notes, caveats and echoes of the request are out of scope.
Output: 8:38
